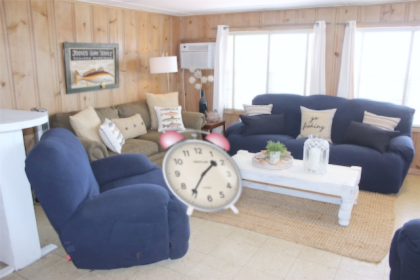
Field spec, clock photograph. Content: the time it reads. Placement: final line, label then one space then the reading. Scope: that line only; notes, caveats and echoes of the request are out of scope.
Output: 1:36
